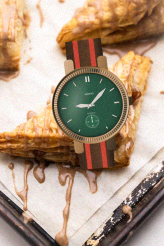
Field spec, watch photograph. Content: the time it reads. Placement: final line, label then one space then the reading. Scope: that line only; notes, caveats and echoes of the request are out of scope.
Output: 9:08
